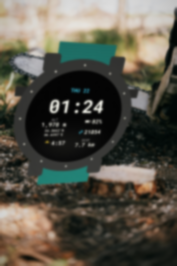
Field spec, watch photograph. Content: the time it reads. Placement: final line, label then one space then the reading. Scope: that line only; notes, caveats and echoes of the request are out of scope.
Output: 1:24
